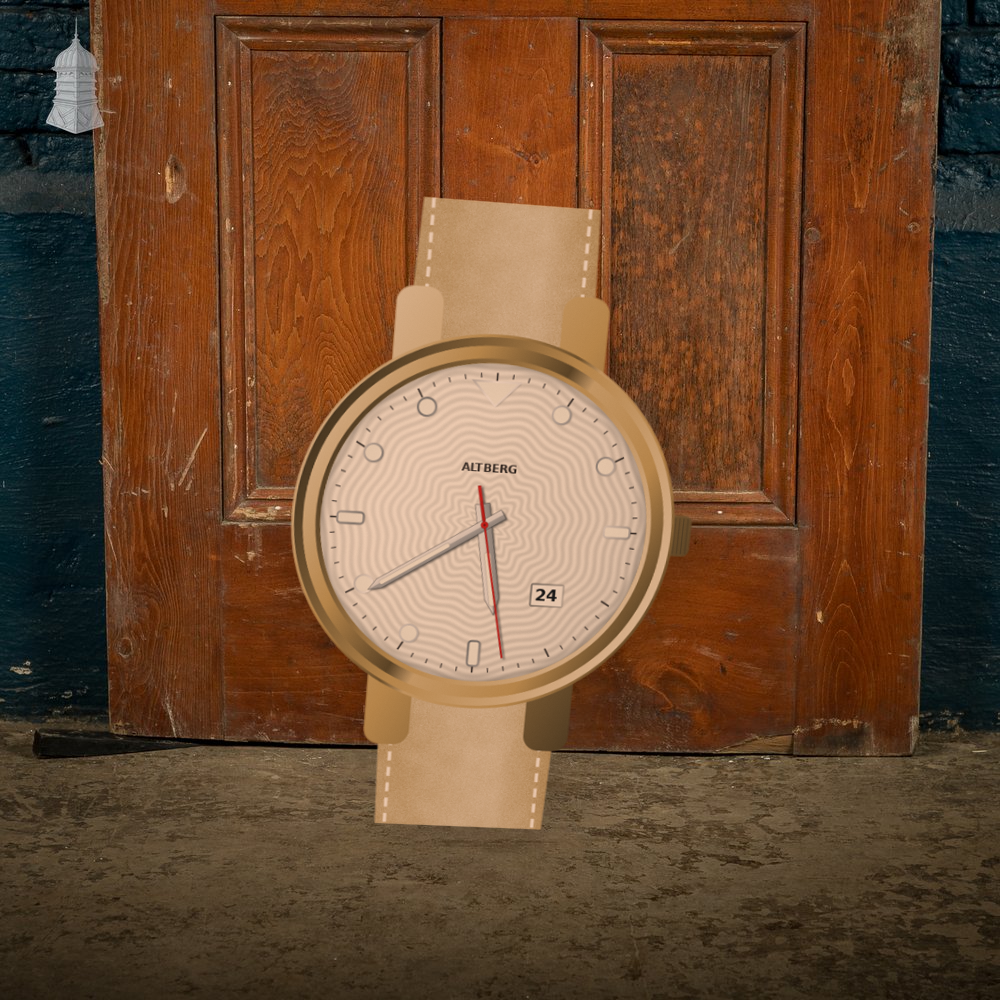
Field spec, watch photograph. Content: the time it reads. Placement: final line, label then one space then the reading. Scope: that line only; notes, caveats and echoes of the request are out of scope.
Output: 5:39:28
